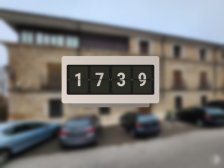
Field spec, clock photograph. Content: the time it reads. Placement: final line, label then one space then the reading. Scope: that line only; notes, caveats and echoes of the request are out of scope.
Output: 17:39
